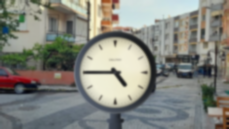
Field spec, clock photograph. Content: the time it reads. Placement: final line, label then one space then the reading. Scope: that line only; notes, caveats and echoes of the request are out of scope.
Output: 4:45
